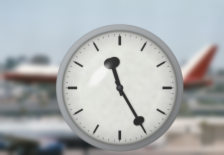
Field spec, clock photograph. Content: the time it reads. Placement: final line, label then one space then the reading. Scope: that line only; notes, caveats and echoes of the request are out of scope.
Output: 11:25
